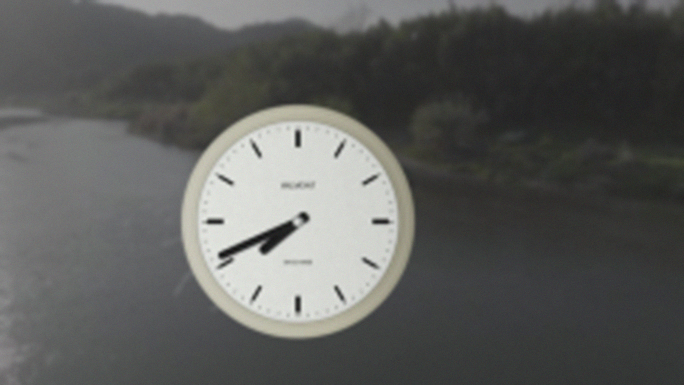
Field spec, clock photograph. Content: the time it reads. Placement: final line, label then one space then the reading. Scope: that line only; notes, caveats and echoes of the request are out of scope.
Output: 7:41
